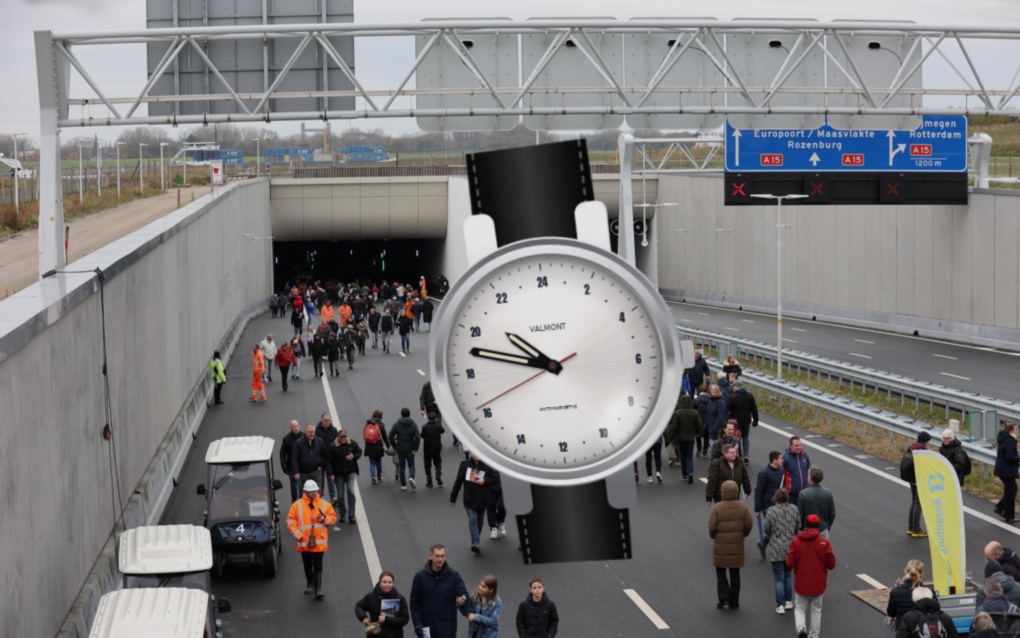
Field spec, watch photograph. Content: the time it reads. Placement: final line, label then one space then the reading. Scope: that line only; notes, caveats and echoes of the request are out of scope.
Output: 20:47:41
